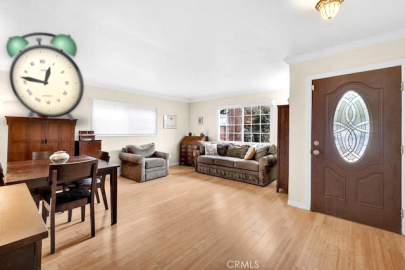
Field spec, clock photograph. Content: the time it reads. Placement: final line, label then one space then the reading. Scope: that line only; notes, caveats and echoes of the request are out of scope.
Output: 12:47
